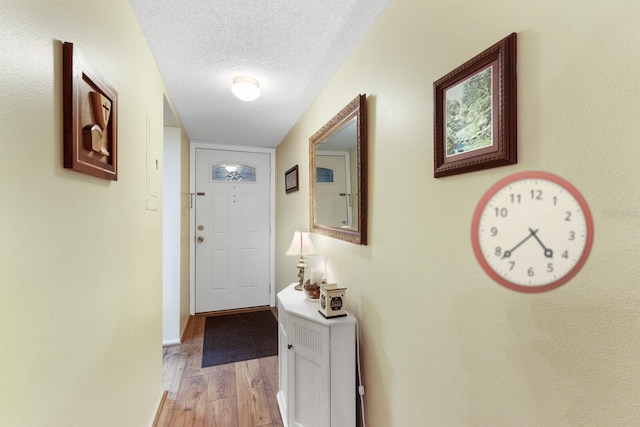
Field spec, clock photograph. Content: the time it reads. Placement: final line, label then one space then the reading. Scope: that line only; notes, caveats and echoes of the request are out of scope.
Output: 4:38
